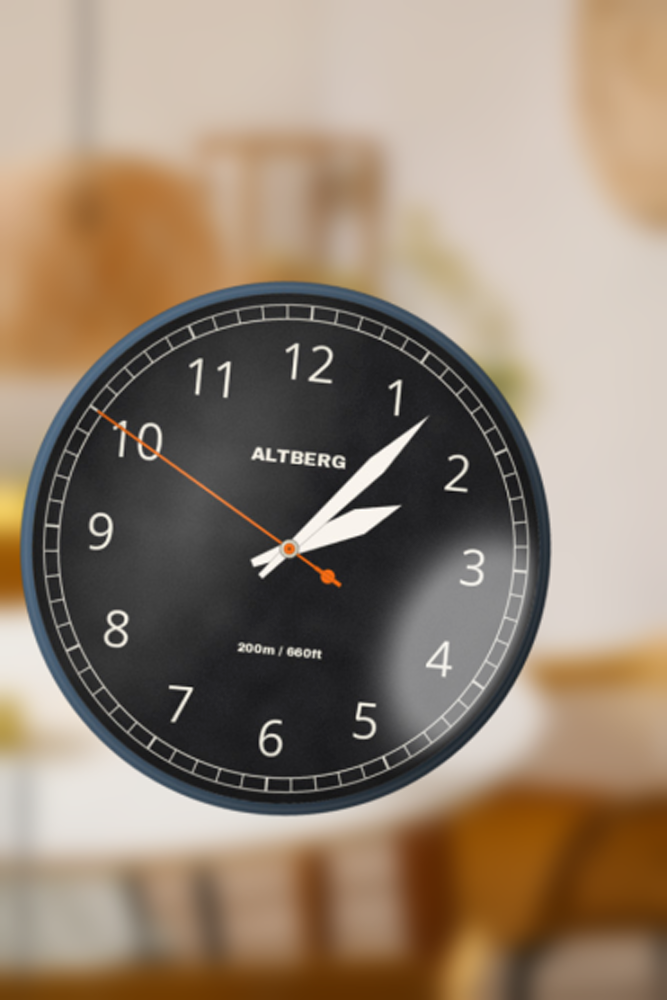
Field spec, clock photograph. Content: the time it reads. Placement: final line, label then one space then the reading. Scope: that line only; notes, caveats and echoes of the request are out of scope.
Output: 2:06:50
